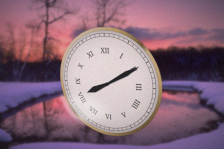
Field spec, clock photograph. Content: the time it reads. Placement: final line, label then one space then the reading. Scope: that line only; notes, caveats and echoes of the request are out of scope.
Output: 8:10
